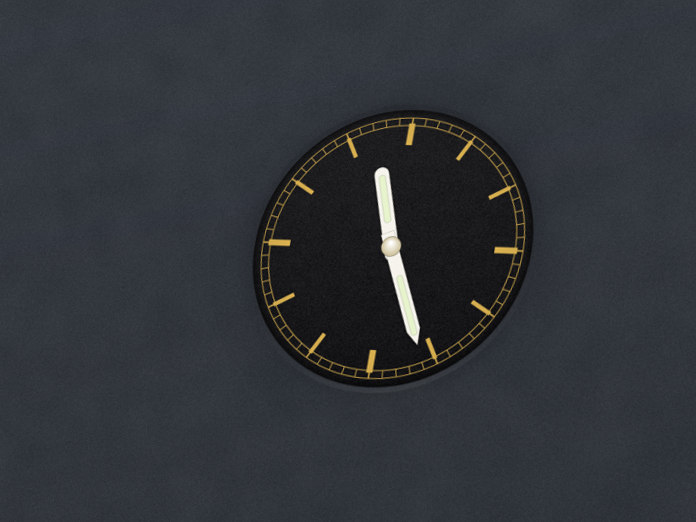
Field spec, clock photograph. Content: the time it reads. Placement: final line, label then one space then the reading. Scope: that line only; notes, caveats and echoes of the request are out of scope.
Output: 11:26
